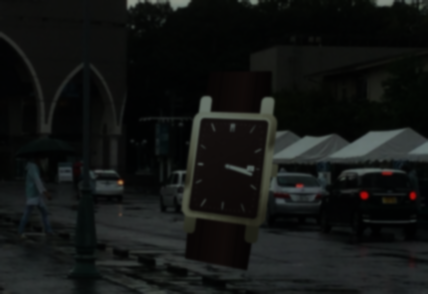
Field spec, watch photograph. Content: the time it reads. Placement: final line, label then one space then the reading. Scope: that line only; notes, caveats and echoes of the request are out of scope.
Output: 3:17
